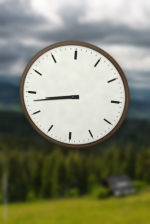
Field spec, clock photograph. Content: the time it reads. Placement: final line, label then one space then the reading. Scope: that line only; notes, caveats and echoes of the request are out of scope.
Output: 8:43
